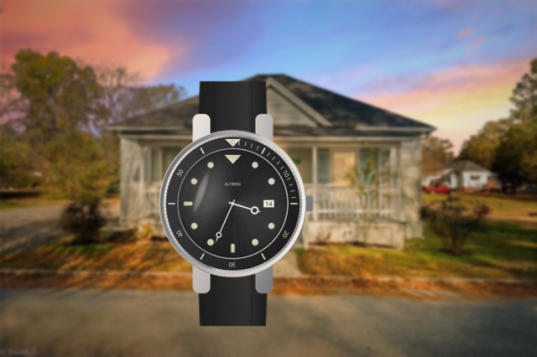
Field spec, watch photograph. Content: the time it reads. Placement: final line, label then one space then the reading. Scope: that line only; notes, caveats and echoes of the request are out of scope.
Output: 3:34
